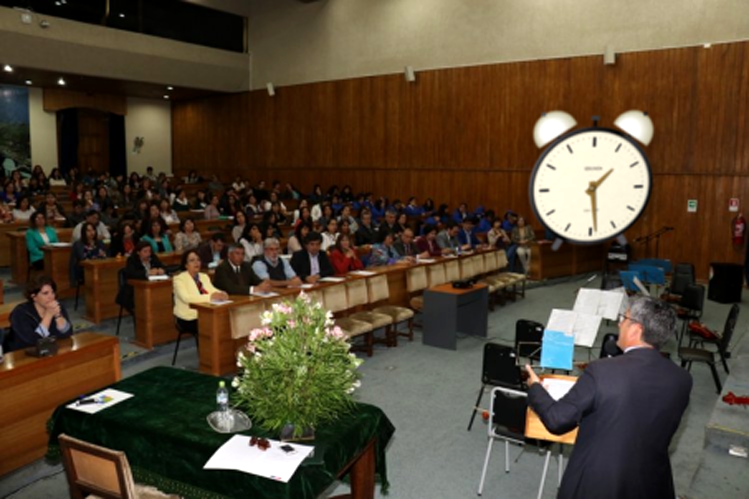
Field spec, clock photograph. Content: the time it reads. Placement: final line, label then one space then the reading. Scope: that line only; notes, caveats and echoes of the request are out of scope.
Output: 1:29
